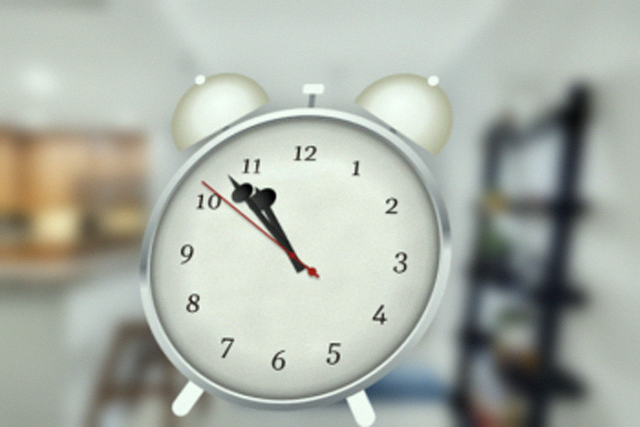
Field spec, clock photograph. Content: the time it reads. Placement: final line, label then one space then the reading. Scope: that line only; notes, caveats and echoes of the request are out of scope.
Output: 10:52:51
